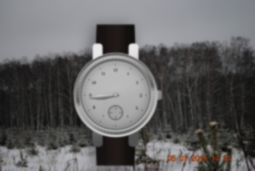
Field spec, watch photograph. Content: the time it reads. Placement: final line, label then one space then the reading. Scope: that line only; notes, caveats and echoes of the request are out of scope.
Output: 8:44
